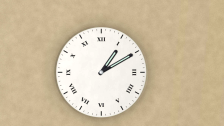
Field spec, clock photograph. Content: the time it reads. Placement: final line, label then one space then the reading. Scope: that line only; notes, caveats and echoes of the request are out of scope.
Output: 1:10
